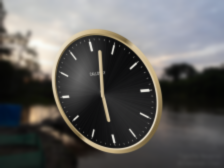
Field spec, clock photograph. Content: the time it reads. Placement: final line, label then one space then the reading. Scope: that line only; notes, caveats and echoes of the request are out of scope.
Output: 6:02
